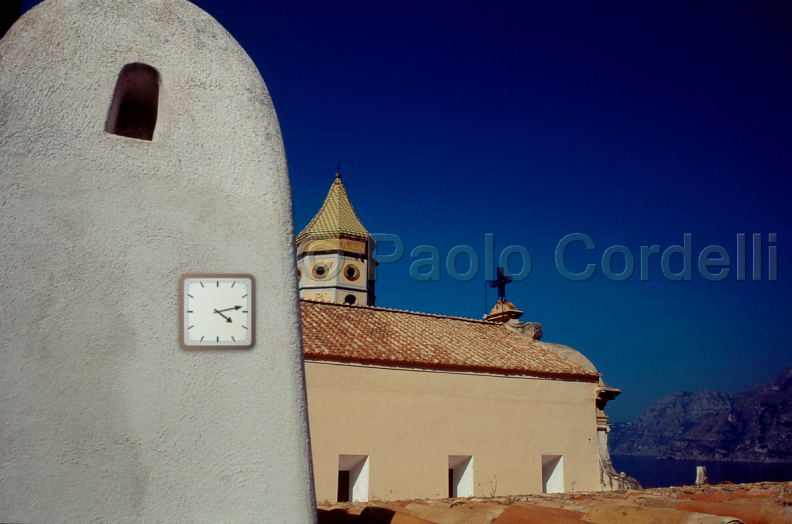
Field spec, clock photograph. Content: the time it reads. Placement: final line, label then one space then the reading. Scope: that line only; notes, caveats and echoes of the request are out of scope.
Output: 4:13
